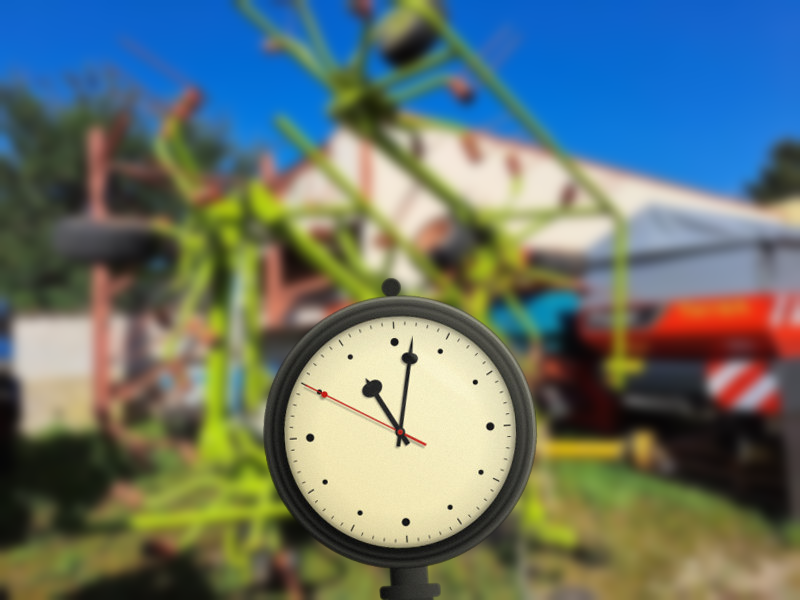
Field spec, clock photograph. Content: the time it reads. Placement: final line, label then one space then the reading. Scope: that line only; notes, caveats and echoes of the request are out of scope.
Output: 11:01:50
